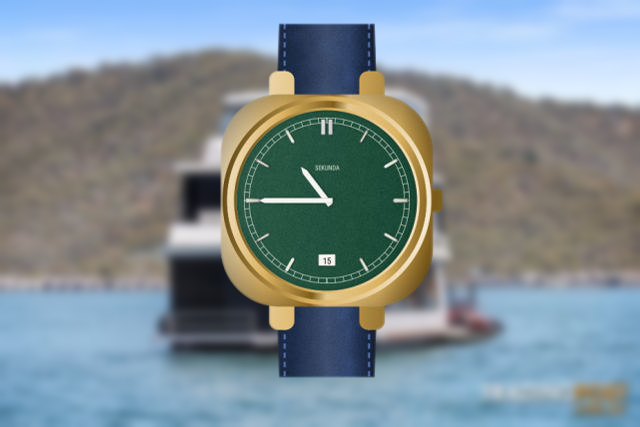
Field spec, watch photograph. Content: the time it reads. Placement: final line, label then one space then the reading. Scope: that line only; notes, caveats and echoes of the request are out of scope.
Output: 10:45
